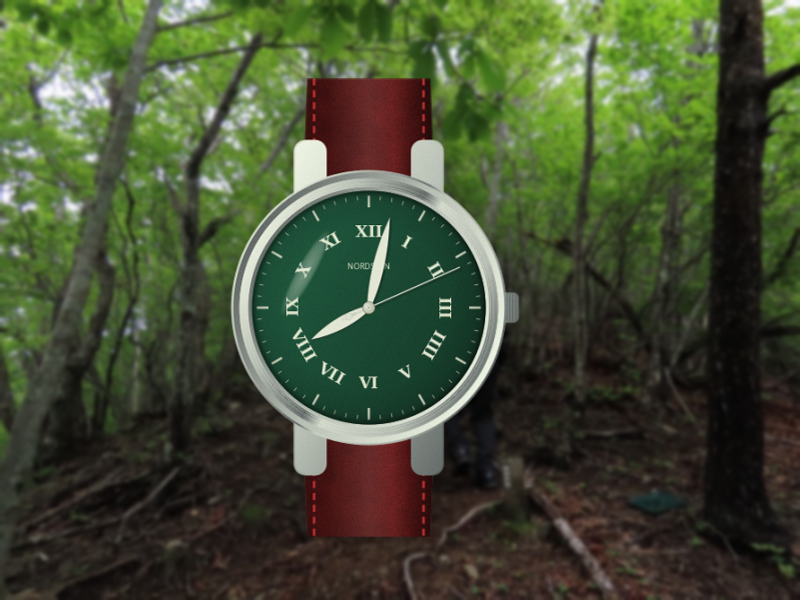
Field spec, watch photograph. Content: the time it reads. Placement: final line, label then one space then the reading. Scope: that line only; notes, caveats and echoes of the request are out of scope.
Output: 8:02:11
